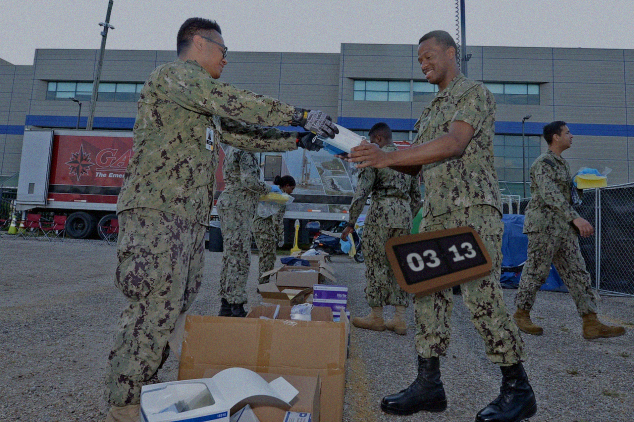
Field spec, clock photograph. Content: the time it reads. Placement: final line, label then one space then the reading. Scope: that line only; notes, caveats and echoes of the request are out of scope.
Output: 3:13
